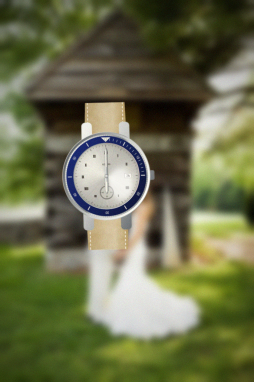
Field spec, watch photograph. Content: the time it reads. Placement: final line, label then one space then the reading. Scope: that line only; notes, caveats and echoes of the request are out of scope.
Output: 6:00
